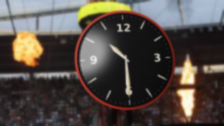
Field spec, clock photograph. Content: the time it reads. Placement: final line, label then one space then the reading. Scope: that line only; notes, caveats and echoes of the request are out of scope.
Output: 10:30
